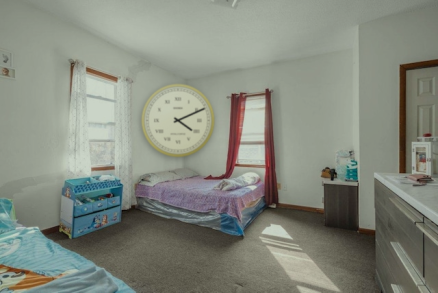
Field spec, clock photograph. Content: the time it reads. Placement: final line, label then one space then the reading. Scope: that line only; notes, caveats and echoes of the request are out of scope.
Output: 4:11
